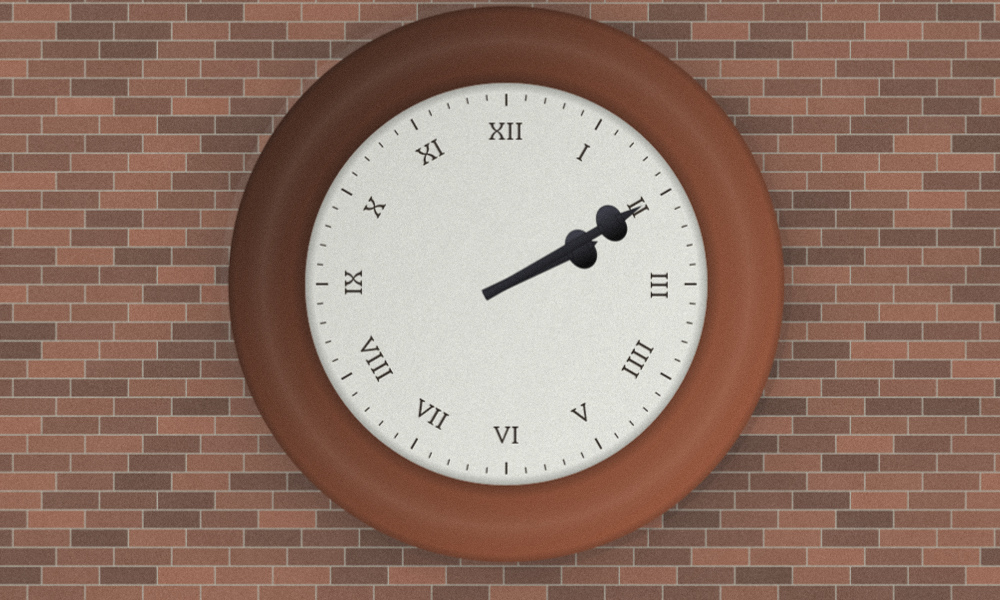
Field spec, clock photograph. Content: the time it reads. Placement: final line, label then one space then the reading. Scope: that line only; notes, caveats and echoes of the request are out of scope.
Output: 2:10
